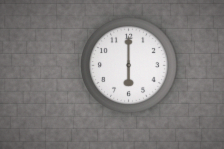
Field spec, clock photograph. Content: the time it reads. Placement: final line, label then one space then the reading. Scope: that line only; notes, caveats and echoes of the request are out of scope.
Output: 6:00
